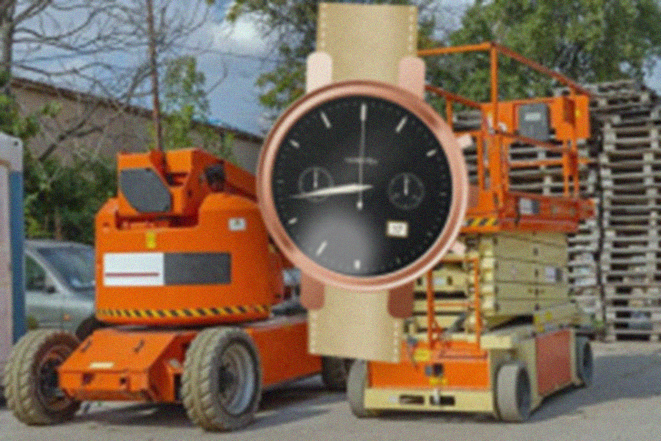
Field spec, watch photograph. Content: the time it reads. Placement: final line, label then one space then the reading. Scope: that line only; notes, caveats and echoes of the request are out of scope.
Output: 8:43
